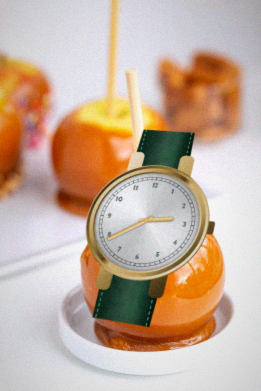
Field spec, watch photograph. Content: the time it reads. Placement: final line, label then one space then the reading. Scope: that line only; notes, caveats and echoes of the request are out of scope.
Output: 2:39
